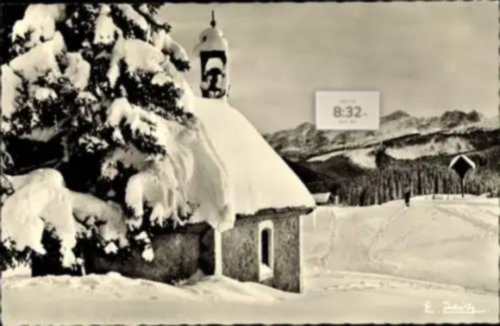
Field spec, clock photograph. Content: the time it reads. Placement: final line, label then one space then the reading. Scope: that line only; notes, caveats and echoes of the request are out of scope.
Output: 8:32
